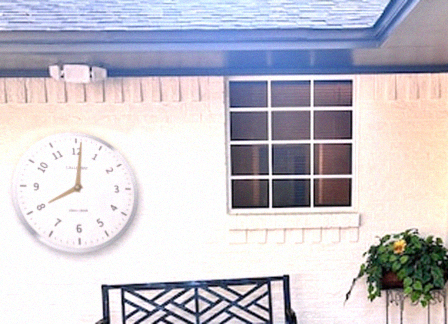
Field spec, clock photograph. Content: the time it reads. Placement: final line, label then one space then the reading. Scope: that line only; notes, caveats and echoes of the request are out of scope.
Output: 8:01
